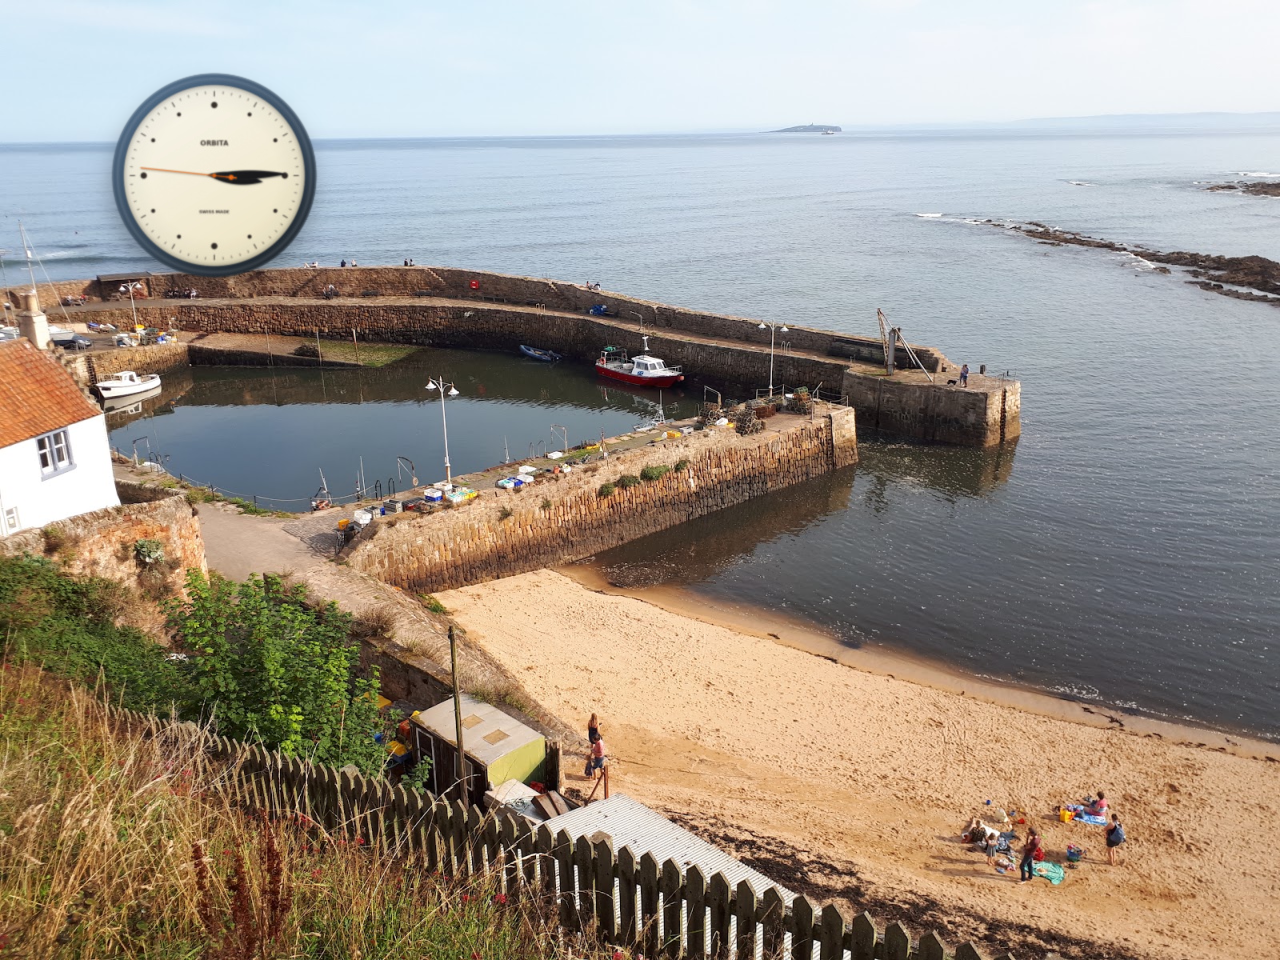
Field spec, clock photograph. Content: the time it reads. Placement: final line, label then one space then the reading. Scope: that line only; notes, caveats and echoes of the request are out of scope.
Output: 3:14:46
